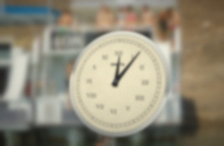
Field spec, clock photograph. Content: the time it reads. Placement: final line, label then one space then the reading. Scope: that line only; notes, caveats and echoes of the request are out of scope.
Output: 12:06
